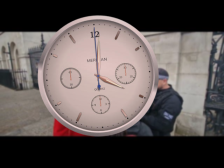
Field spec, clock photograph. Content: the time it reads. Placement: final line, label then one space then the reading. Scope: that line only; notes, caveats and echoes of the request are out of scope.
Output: 4:01
